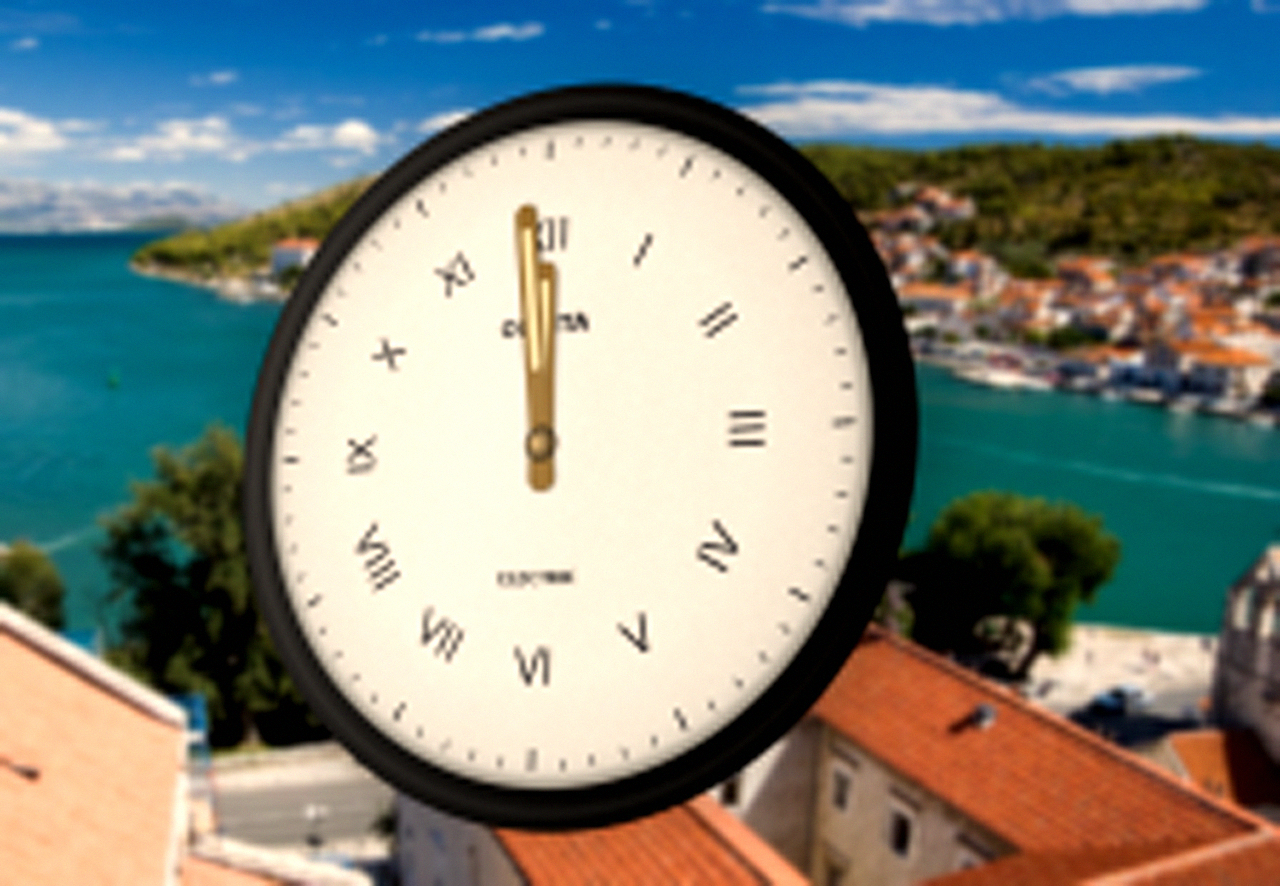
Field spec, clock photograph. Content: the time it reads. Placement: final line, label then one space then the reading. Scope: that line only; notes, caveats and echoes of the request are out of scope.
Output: 11:59
